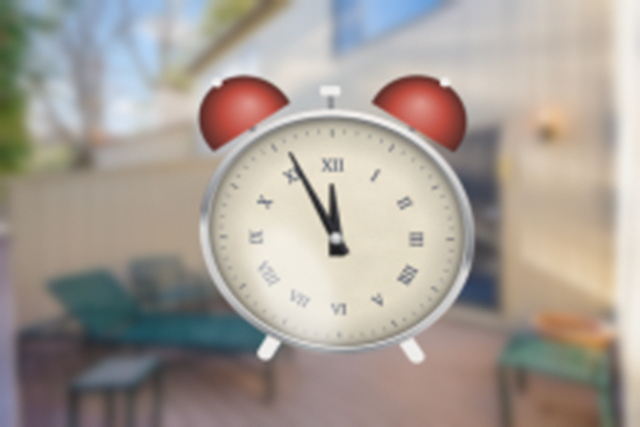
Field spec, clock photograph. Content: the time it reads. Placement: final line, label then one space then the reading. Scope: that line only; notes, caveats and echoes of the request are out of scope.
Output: 11:56
